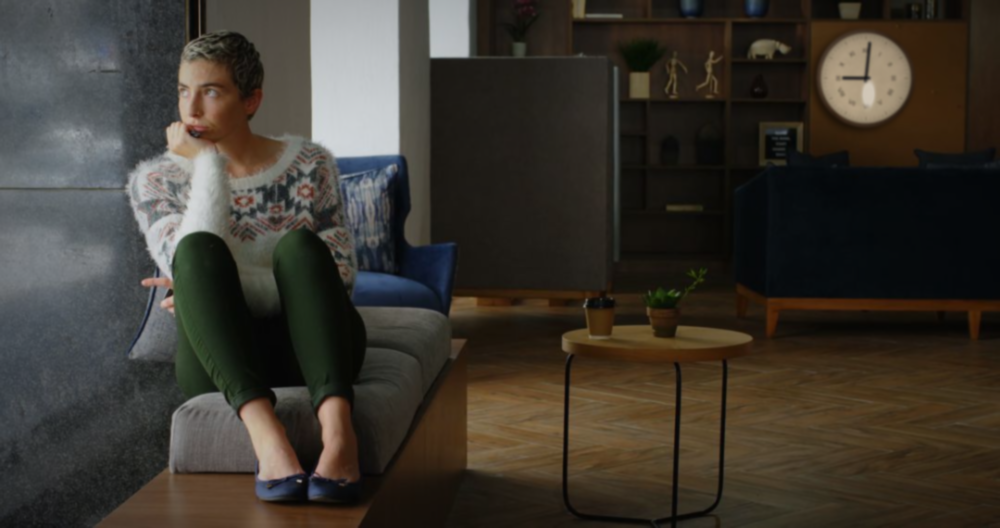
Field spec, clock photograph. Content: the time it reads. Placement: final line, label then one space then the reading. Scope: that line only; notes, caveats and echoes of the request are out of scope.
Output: 9:01
